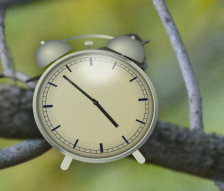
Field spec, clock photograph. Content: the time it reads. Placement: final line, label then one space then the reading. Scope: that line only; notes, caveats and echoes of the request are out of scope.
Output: 4:53
